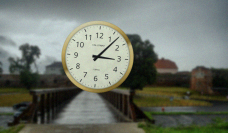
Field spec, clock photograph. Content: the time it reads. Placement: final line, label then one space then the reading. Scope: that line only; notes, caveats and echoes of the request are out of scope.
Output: 3:07
